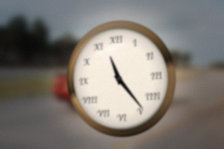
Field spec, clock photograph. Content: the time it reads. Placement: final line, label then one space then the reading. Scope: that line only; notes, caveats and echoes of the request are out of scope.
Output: 11:24
